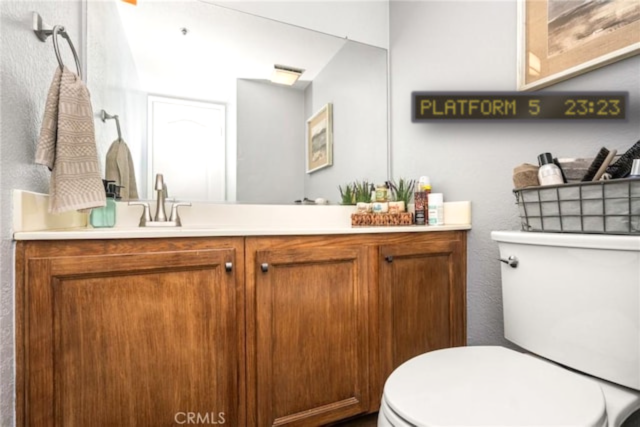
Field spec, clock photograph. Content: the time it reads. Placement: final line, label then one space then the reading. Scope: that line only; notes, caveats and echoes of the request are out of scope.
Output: 23:23
